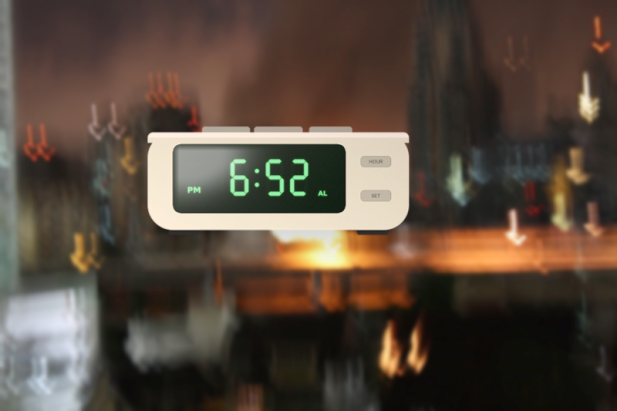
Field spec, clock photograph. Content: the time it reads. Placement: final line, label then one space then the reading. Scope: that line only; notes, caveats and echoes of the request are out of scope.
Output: 6:52
